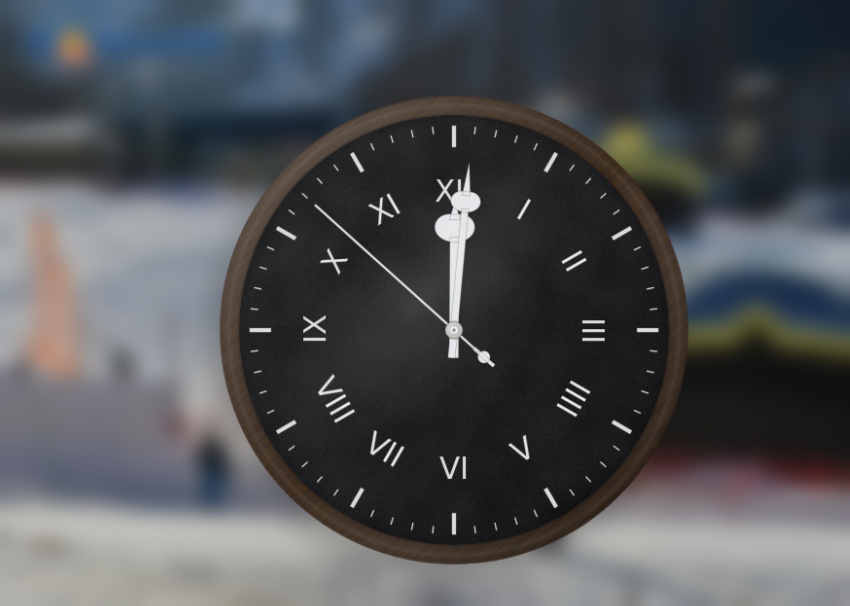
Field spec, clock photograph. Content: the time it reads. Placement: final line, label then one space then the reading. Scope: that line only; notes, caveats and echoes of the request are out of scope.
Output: 12:00:52
